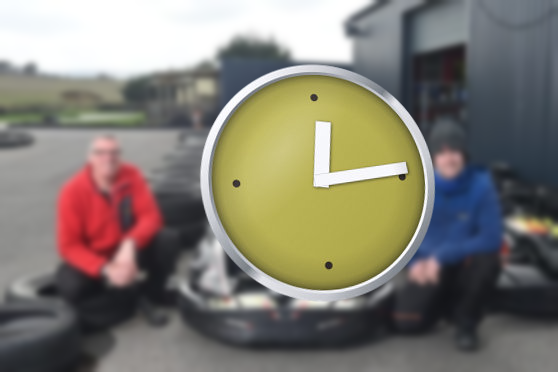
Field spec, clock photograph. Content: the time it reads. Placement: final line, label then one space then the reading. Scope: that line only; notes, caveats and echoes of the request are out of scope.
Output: 12:14
